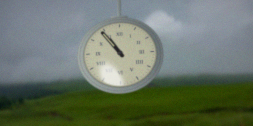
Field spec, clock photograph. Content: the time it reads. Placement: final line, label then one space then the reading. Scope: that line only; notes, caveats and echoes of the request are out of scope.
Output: 10:54
